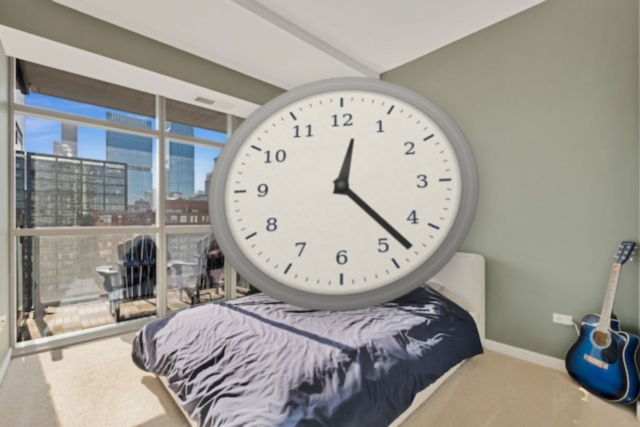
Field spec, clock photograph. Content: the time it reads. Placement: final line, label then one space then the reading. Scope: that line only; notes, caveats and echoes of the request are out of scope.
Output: 12:23
